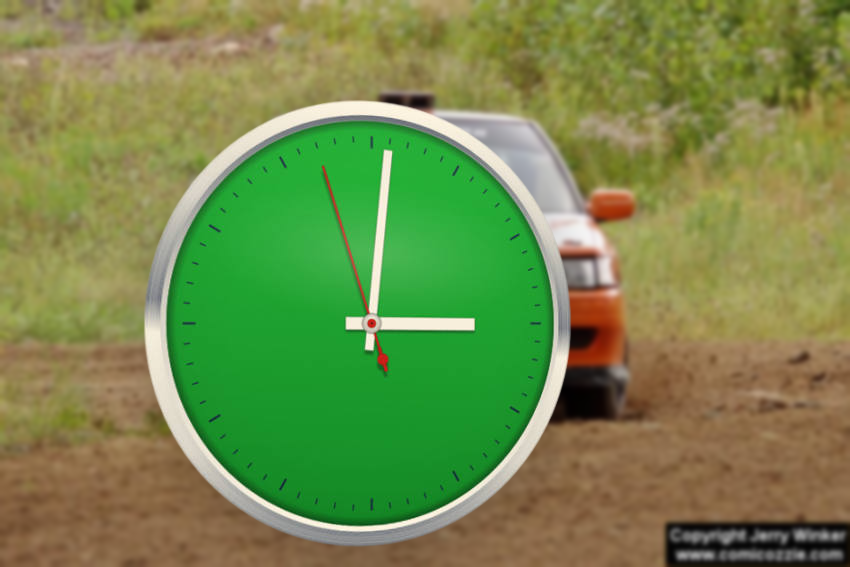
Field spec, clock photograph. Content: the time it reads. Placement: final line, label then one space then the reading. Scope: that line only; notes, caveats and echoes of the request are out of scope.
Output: 3:00:57
